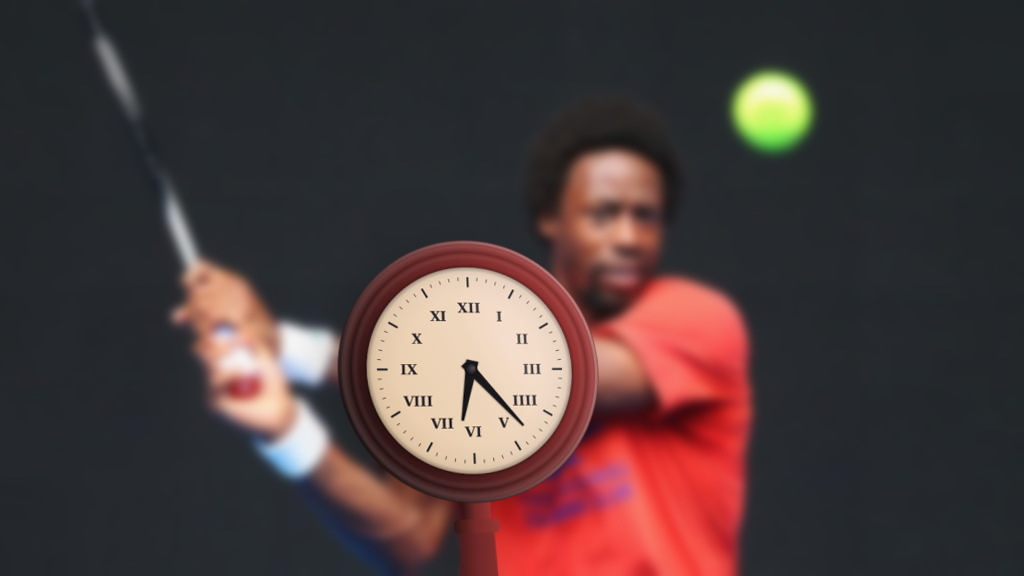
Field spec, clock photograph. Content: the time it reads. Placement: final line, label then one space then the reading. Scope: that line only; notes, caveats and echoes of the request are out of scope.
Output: 6:23
